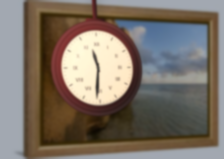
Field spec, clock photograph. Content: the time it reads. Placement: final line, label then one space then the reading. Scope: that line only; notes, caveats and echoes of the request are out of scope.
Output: 11:31
